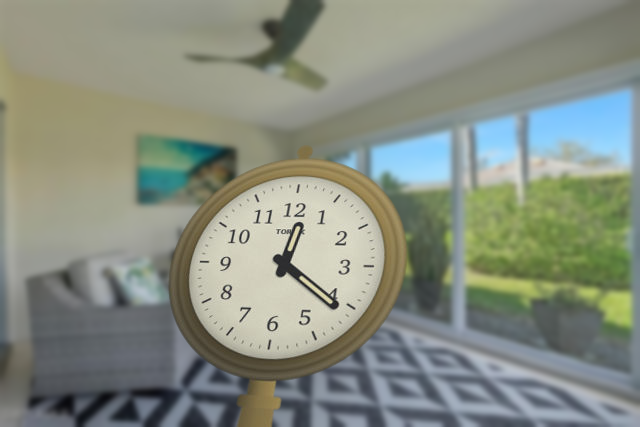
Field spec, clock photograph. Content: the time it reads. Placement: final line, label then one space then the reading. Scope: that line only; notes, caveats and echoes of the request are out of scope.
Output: 12:21
